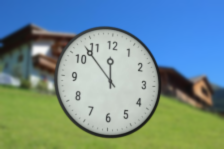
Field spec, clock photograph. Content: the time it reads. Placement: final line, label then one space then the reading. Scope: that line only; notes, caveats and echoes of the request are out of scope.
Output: 11:53
